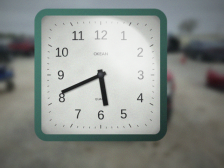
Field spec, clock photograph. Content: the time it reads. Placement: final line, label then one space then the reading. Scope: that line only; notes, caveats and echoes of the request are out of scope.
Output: 5:41
